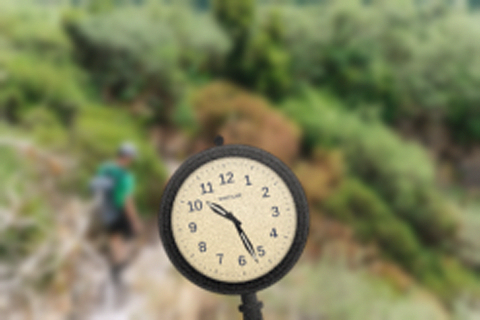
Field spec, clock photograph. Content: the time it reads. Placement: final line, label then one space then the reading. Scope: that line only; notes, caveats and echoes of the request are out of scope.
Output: 10:27
